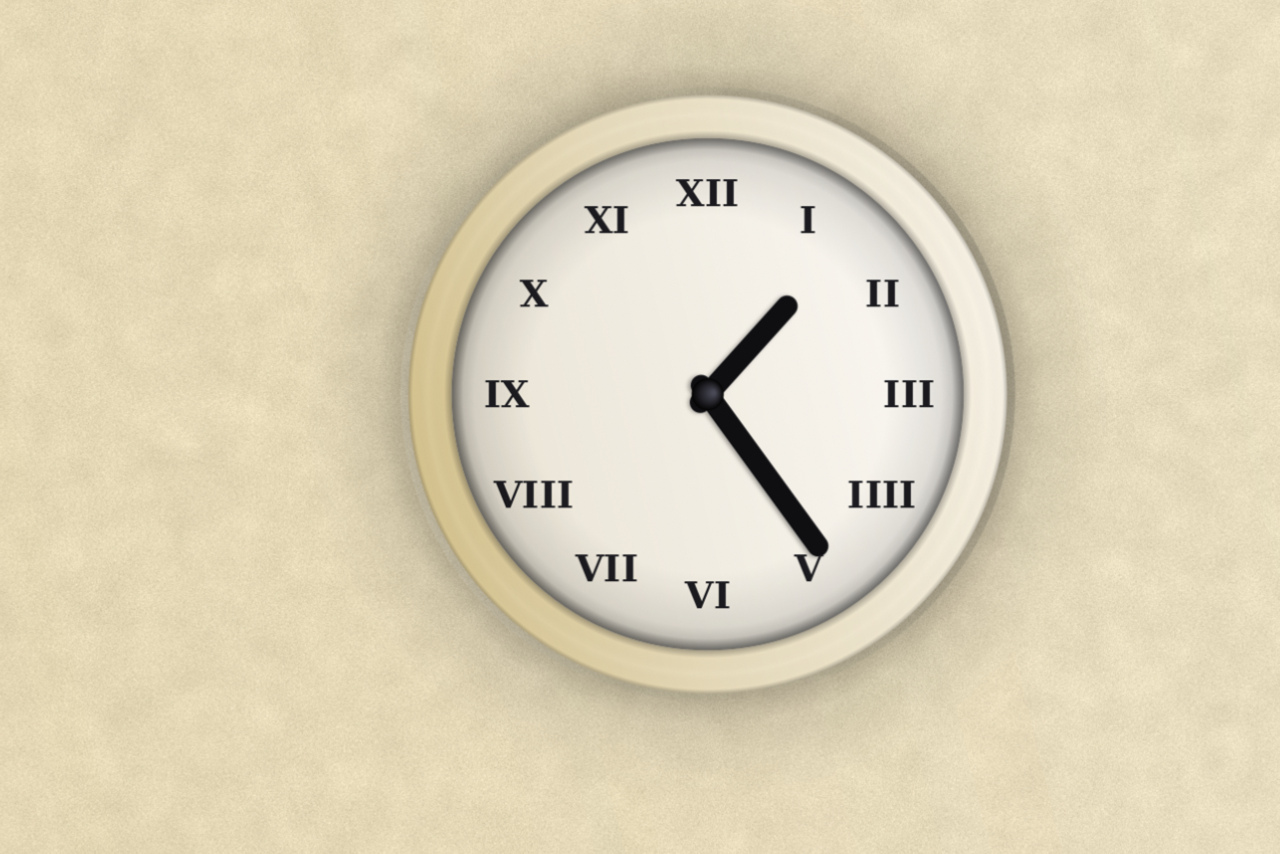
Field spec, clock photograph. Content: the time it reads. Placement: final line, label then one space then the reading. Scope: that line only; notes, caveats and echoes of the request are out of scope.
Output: 1:24
